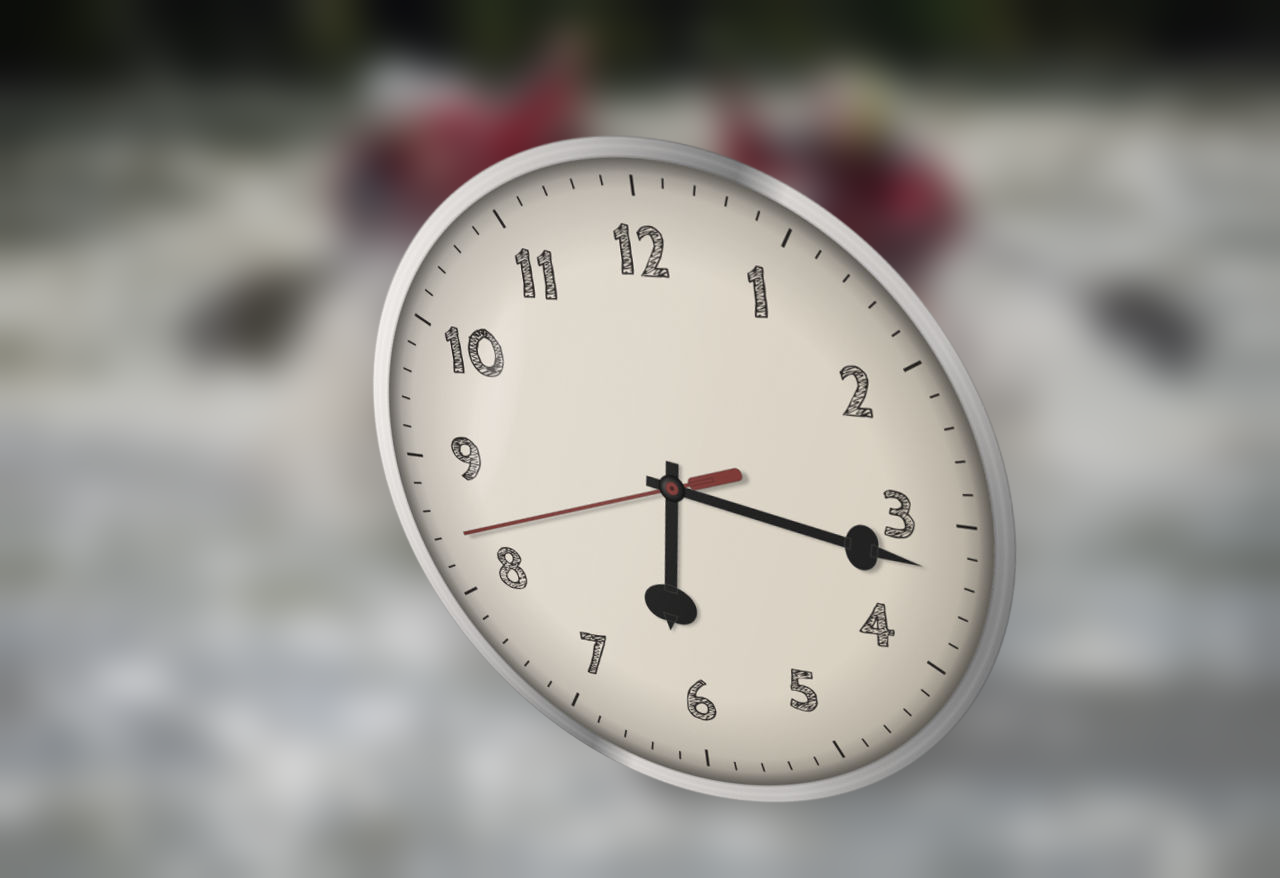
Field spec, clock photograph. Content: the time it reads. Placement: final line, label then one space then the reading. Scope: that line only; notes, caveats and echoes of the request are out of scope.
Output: 6:16:42
